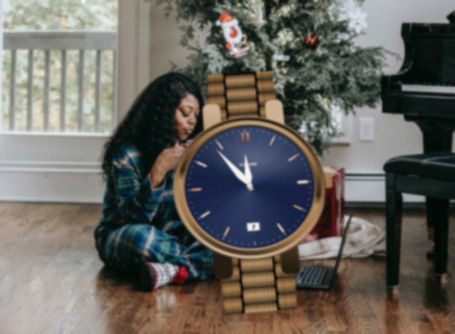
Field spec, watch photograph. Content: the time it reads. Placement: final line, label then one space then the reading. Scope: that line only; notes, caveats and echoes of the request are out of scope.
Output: 11:54
